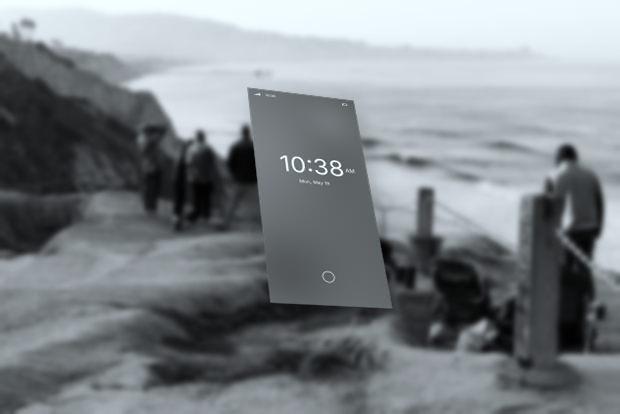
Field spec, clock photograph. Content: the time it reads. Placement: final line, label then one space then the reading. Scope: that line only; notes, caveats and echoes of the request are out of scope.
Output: 10:38
